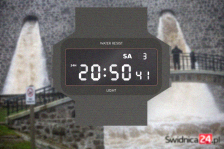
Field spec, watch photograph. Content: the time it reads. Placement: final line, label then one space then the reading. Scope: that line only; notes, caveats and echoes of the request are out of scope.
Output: 20:50:41
